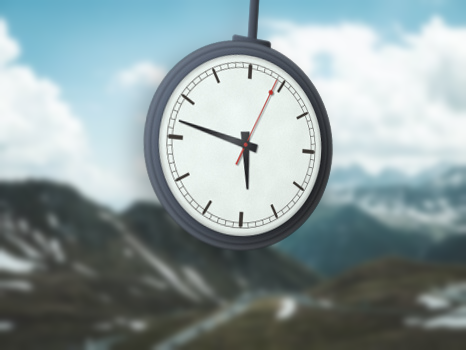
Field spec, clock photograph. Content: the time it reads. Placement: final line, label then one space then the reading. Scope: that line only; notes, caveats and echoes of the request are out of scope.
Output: 5:47:04
